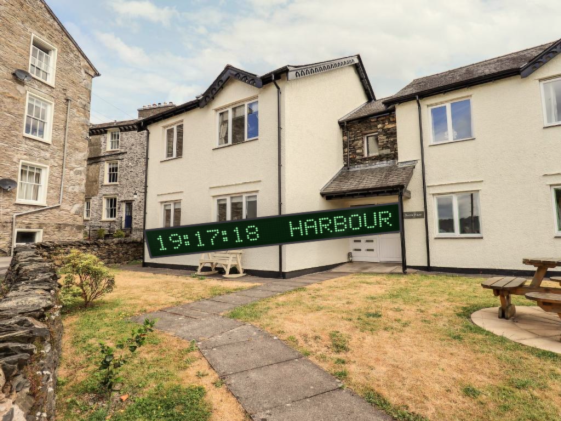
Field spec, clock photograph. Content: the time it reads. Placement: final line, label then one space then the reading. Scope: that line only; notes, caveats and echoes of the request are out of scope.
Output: 19:17:18
